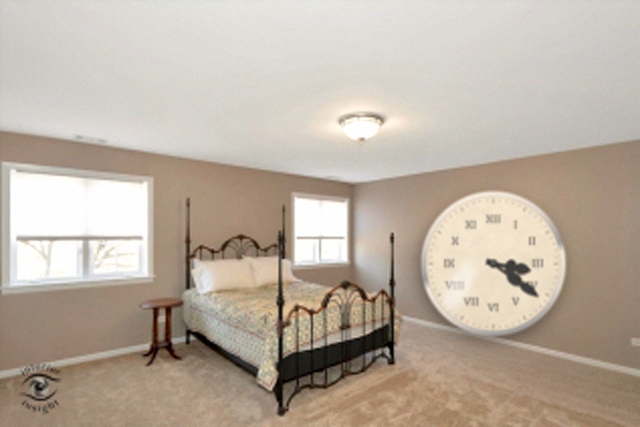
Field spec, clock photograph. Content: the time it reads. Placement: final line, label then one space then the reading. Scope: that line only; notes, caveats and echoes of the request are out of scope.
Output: 3:21
